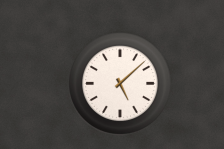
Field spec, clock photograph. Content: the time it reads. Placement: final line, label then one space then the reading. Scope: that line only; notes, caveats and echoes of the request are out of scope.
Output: 5:08
